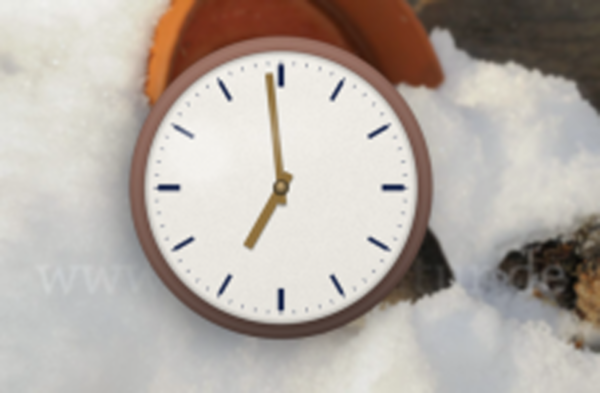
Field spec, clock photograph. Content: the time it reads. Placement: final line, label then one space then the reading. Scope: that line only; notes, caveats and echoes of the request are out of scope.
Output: 6:59
